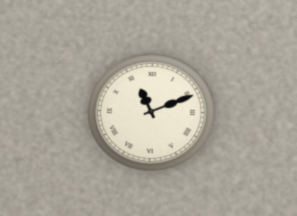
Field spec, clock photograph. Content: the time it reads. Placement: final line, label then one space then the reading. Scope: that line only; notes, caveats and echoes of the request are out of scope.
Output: 11:11
